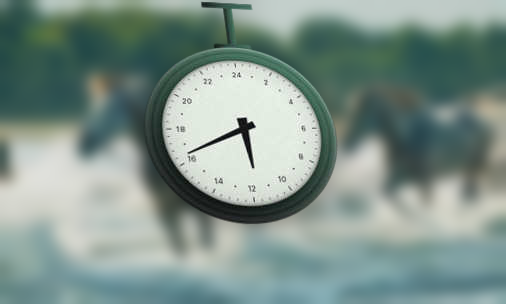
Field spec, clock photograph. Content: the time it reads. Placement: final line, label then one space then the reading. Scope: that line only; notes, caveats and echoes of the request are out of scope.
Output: 11:41
